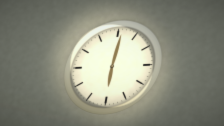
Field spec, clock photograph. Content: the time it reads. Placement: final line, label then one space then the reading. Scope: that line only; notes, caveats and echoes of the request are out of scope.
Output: 6:01
